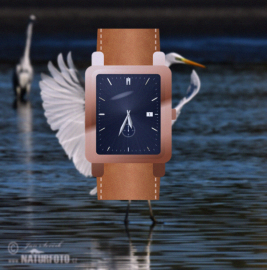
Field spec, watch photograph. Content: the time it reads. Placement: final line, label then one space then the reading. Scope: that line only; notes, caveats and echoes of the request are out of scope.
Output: 5:34
